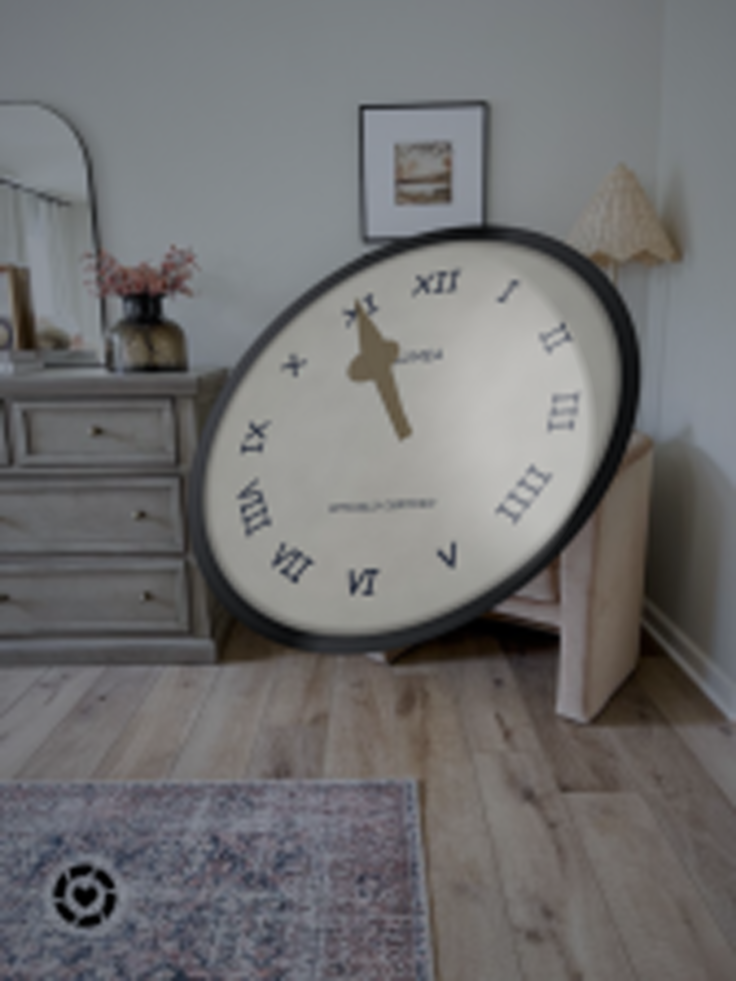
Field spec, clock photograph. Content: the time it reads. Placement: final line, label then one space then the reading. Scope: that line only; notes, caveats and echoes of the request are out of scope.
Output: 10:55
